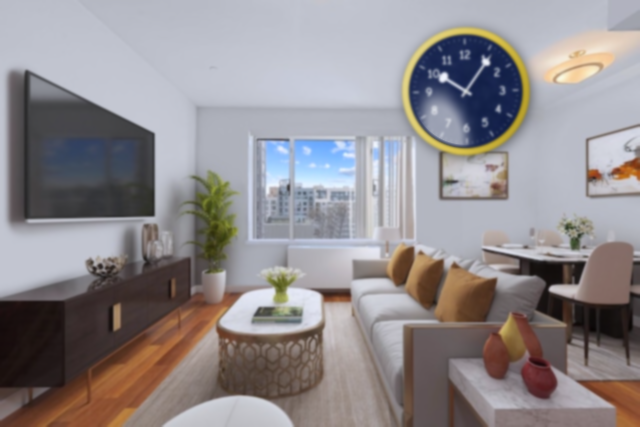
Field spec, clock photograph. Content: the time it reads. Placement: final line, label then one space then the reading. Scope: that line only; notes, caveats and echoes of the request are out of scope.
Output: 10:06
